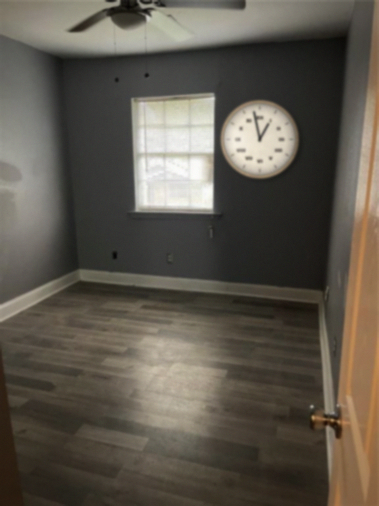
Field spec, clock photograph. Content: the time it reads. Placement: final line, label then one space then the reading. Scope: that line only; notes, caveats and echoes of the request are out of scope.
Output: 12:58
